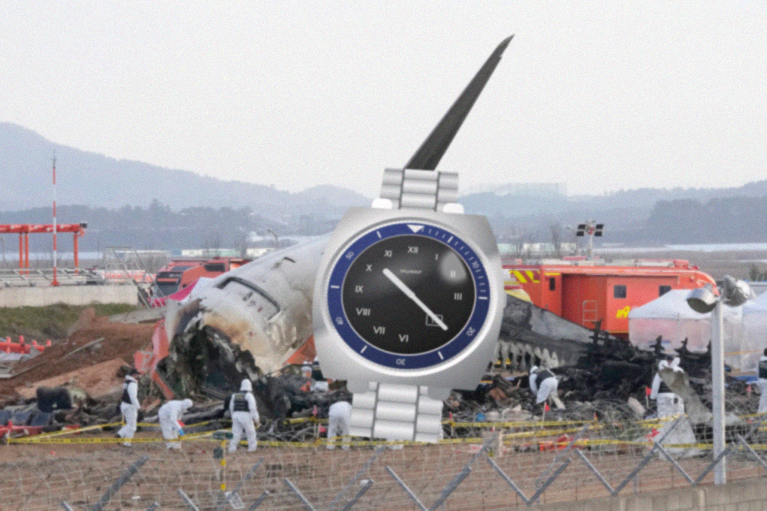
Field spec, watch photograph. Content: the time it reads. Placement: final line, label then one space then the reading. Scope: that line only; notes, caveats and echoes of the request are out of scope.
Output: 10:22
